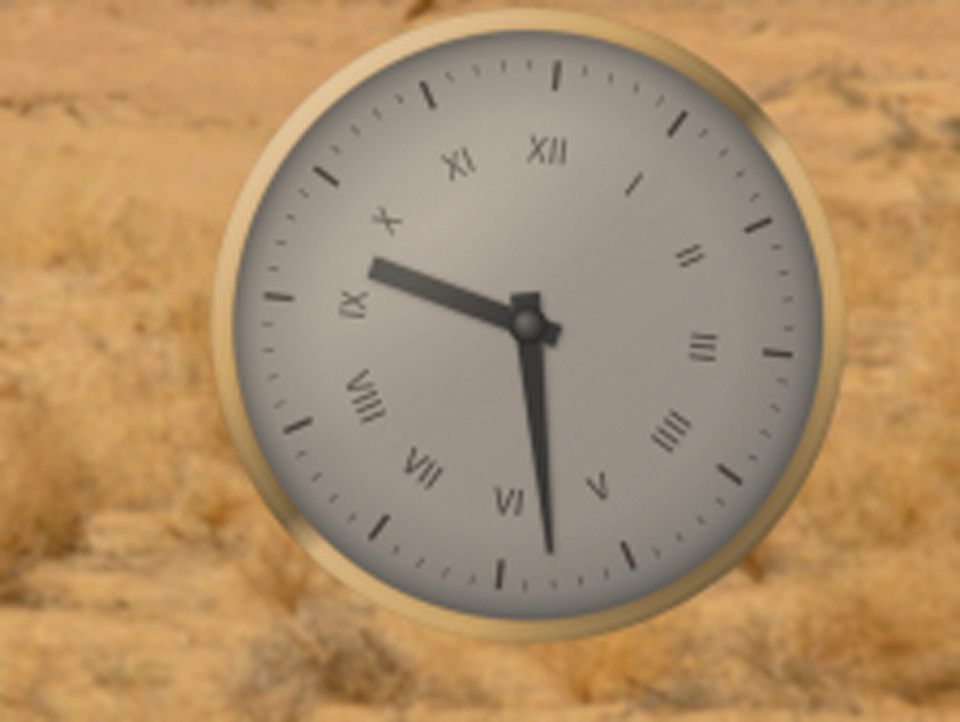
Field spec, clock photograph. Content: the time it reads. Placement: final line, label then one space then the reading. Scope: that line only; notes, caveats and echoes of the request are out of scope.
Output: 9:28
